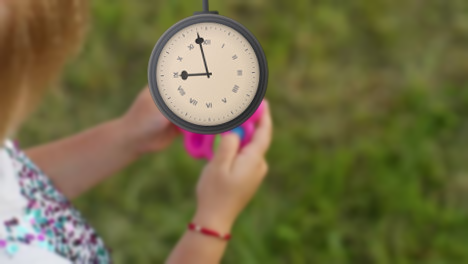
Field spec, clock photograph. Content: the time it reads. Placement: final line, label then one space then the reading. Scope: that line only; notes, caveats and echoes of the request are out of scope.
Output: 8:58
